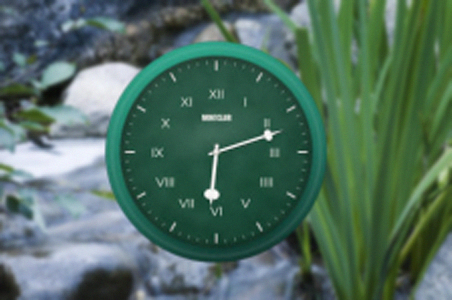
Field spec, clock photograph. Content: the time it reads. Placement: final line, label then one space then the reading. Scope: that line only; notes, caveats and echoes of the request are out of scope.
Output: 6:12
